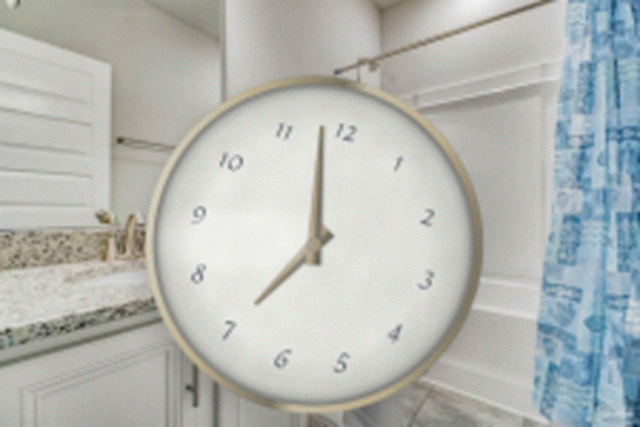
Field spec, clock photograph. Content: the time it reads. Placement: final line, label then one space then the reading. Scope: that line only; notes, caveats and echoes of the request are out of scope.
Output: 6:58
